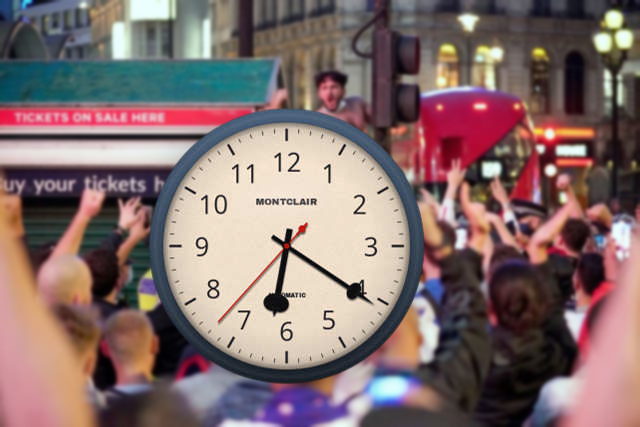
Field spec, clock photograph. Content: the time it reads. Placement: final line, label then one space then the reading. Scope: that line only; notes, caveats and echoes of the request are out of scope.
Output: 6:20:37
